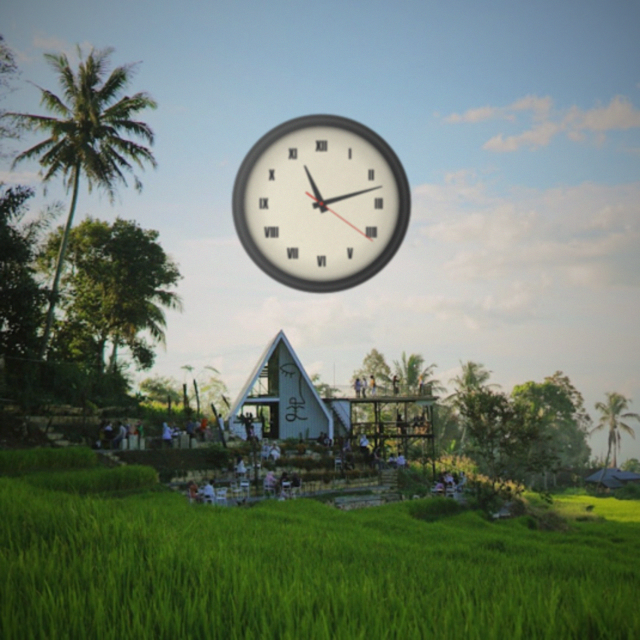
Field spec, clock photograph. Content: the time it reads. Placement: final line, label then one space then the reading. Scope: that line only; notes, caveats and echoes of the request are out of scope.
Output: 11:12:21
